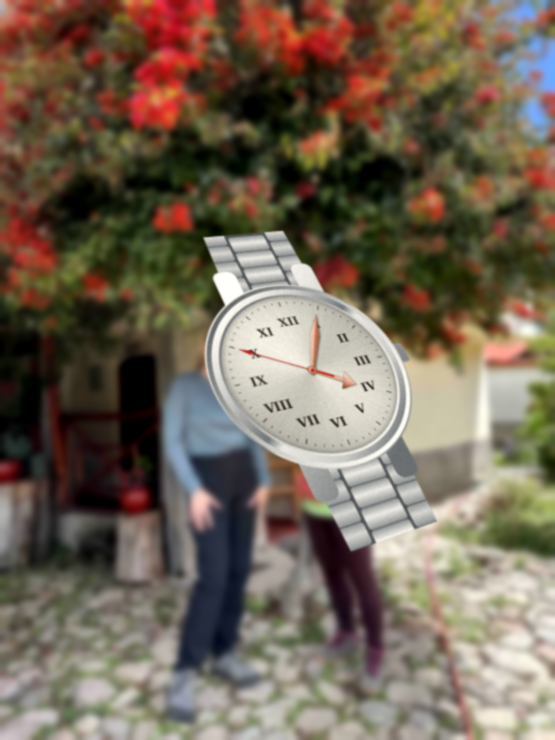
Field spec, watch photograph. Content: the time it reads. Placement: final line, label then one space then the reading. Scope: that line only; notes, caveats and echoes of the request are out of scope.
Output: 4:04:50
